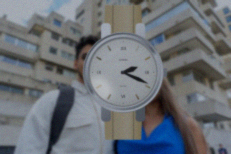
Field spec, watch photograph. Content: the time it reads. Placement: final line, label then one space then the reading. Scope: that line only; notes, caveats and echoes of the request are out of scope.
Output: 2:19
